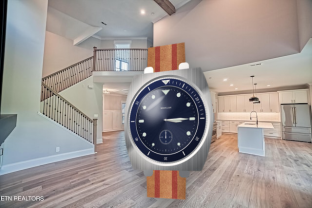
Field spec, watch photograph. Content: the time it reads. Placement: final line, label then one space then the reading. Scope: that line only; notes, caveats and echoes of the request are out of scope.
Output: 3:15
